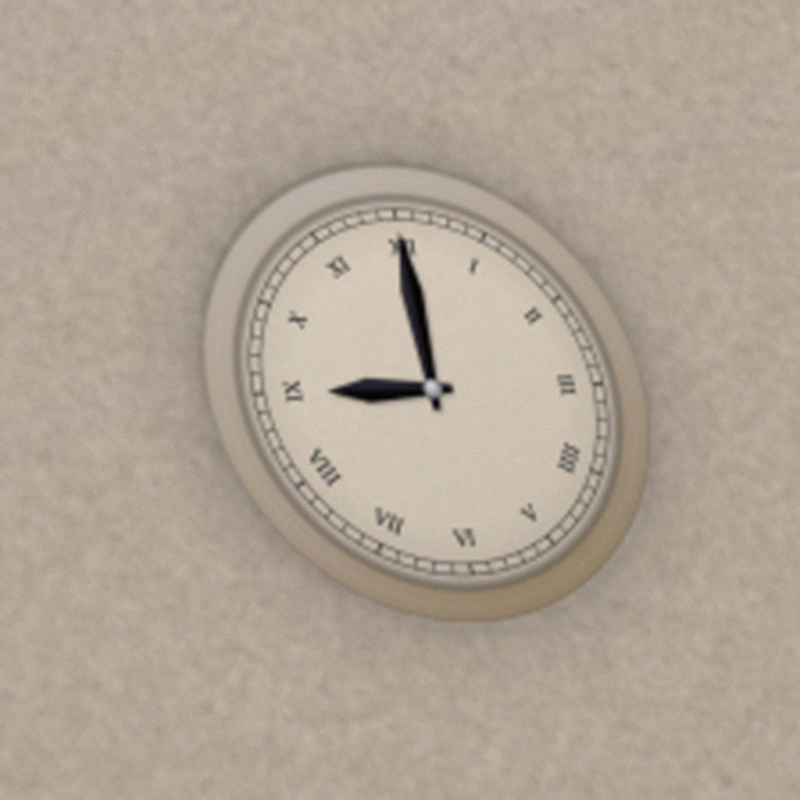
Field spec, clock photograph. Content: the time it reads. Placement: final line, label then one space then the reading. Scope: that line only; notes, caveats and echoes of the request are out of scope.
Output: 9:00
